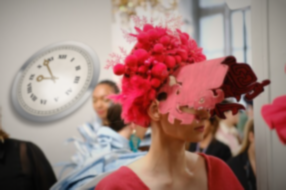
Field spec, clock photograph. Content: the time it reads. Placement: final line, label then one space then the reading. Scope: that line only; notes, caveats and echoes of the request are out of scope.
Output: 8:53
